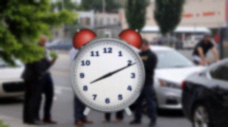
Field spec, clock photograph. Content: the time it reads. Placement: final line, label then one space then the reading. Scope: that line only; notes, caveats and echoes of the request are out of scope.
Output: 8:11
